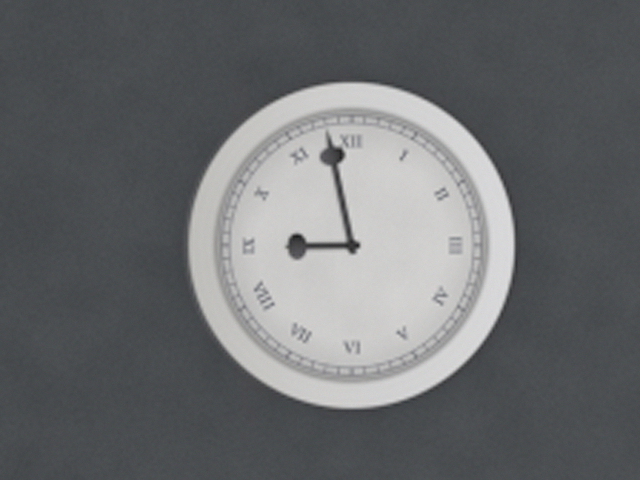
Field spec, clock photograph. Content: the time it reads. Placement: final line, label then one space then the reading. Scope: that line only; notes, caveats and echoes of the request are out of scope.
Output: 8:58
